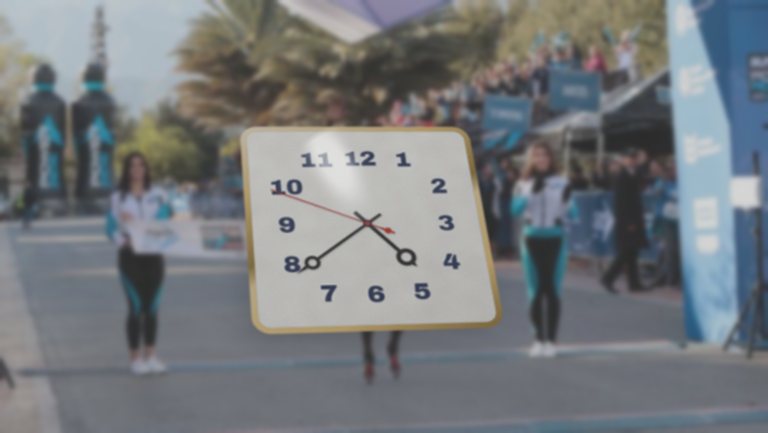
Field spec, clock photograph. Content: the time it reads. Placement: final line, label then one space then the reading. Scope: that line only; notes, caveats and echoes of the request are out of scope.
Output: 4:38:49
